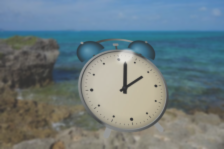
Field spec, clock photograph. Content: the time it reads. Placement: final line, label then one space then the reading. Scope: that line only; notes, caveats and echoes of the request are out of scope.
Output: 2:02
